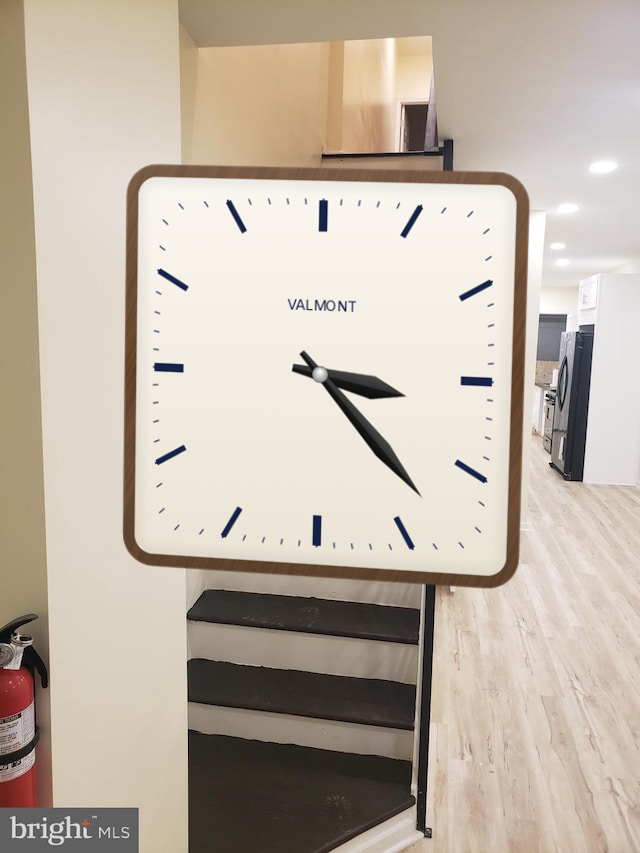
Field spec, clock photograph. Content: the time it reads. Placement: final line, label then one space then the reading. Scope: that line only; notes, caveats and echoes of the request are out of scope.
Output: 3:23
